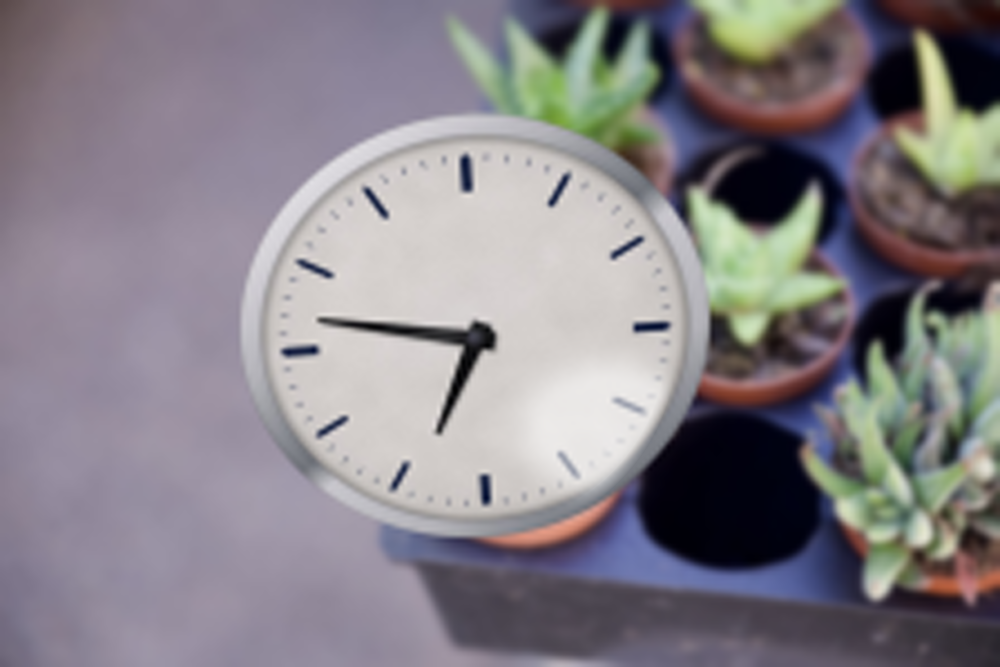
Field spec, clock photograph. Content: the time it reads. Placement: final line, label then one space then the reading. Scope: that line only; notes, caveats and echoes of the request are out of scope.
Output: 6:47
